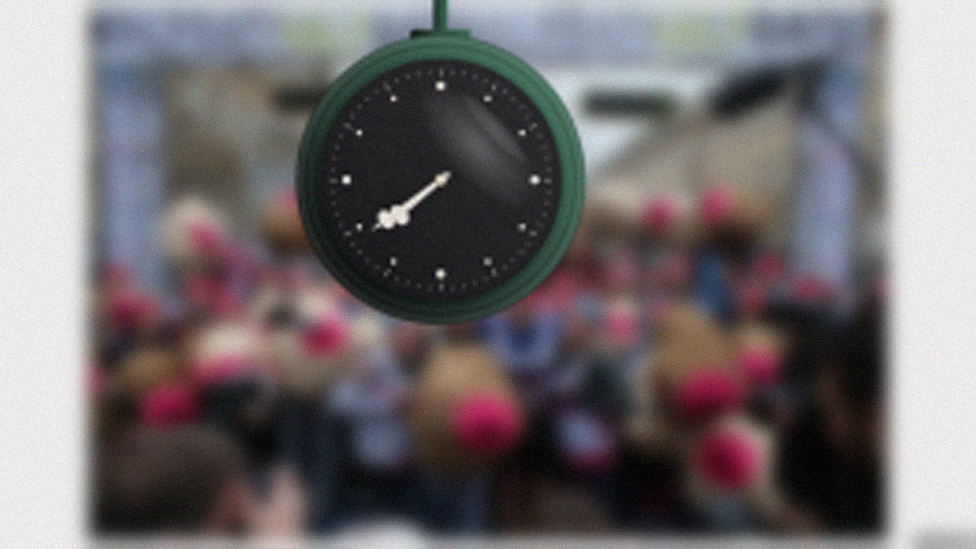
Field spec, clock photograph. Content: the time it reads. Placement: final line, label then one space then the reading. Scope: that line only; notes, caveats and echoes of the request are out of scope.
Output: 7:39
